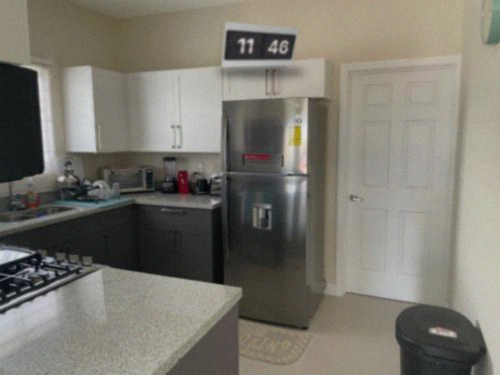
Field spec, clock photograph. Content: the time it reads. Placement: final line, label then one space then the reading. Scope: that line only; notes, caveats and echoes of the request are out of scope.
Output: 11:46
